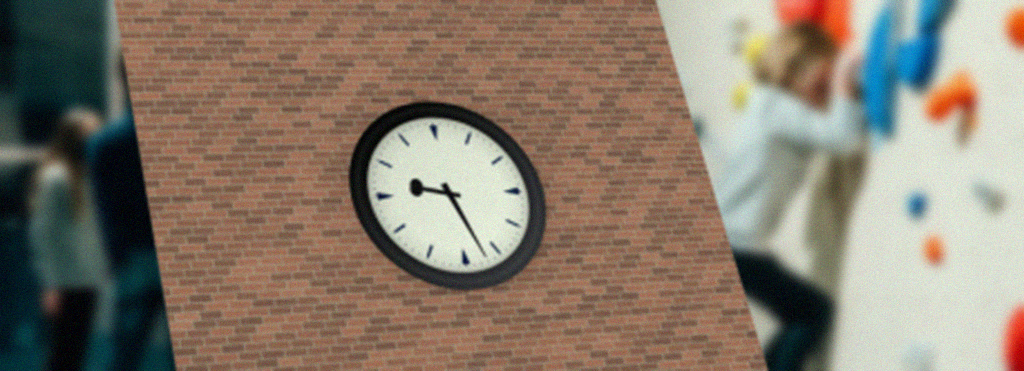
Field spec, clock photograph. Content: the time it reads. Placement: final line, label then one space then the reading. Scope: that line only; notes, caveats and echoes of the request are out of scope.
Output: 9:27
